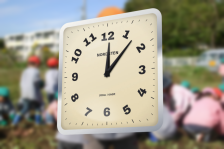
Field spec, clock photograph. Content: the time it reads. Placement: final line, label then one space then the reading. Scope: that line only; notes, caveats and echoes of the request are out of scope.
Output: 12:07
